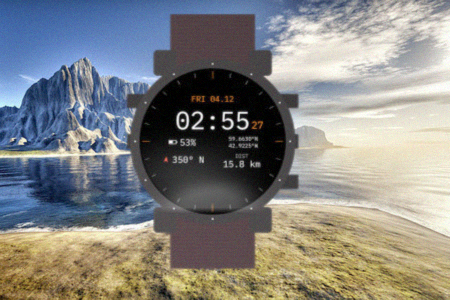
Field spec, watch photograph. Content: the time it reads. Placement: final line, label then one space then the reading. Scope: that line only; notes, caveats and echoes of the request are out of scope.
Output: 2:55:27
